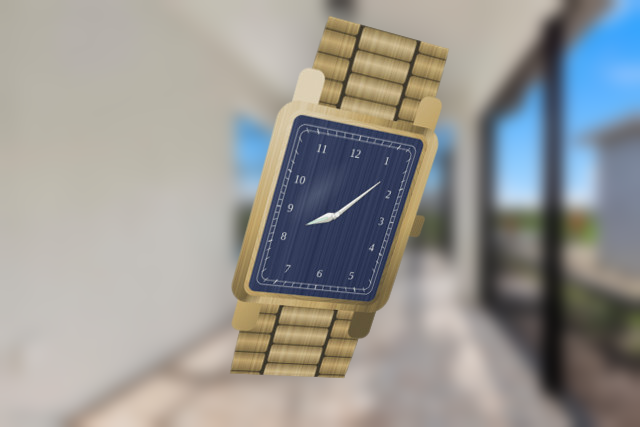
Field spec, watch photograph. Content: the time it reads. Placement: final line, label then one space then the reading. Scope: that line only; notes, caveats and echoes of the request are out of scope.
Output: 8:07
